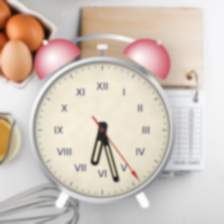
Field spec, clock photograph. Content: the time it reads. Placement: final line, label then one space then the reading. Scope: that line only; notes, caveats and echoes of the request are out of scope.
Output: 6:27:24
